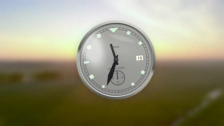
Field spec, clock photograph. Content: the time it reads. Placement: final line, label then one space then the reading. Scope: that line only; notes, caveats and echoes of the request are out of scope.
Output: 11:34
